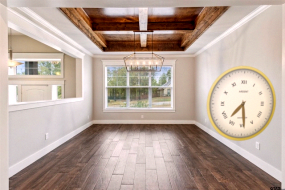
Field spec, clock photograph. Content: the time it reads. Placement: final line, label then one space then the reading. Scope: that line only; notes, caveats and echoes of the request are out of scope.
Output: 7:29
